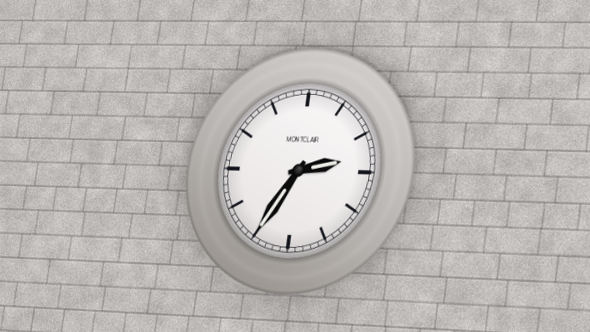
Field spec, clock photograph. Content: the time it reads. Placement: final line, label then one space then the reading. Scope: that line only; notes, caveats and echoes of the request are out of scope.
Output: 2:35
